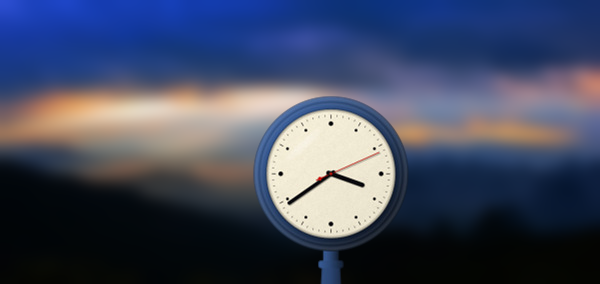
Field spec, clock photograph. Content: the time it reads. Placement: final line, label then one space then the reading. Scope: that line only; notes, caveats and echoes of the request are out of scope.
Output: 3:39:11
